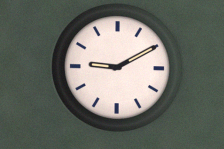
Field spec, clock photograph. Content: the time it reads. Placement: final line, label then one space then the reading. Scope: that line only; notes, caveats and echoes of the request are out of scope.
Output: 9:10
